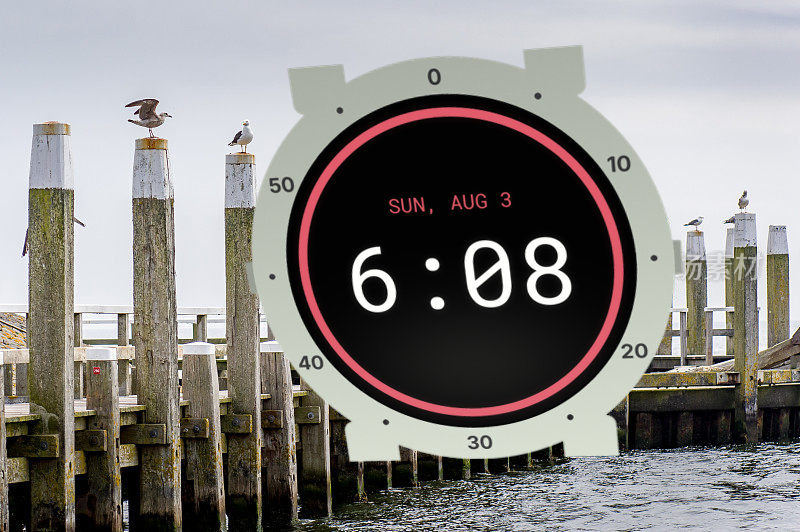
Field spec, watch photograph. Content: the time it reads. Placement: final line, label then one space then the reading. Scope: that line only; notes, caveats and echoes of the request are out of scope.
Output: 6:08
